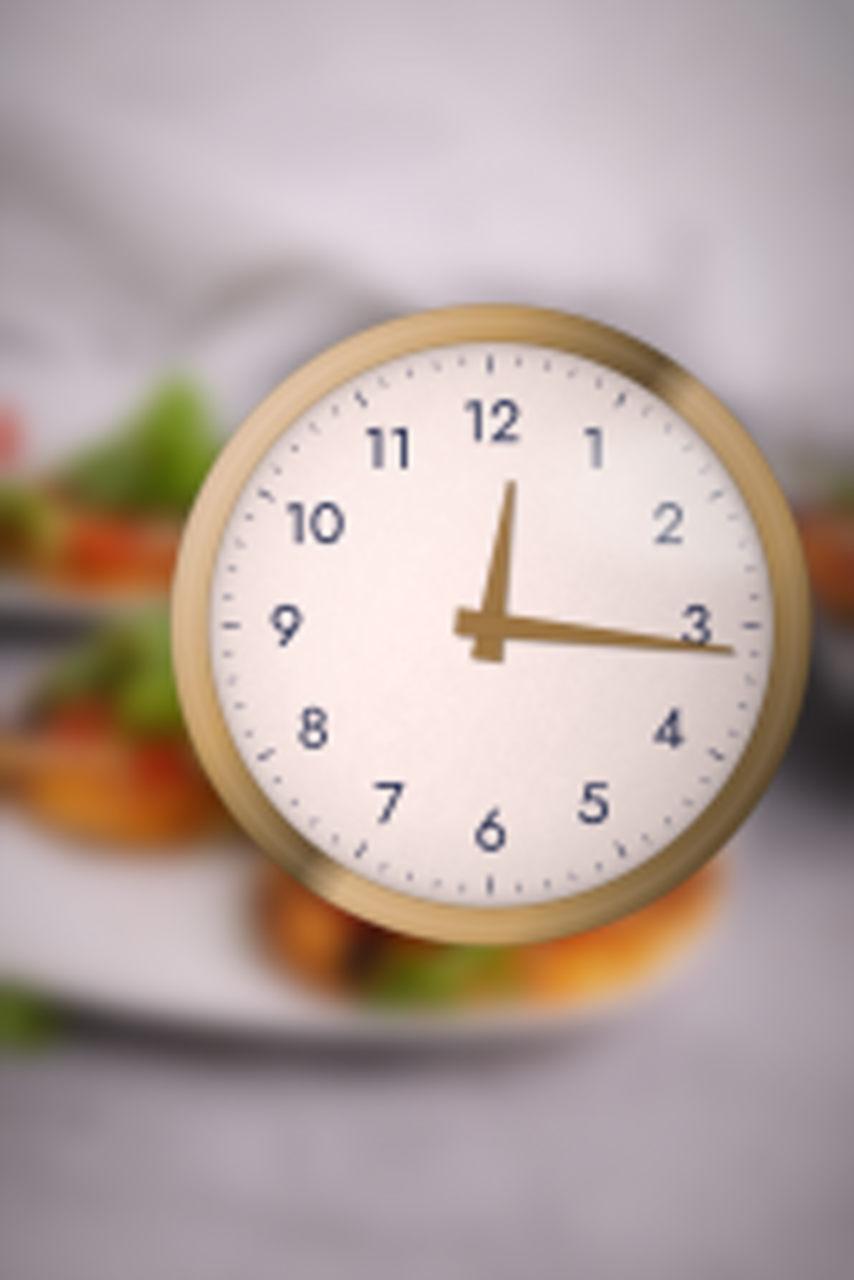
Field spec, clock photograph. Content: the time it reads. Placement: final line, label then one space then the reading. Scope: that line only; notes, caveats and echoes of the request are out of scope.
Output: 12:16
